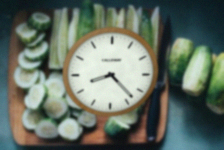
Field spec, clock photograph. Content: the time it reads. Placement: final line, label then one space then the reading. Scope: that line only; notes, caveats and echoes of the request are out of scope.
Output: 8:23
